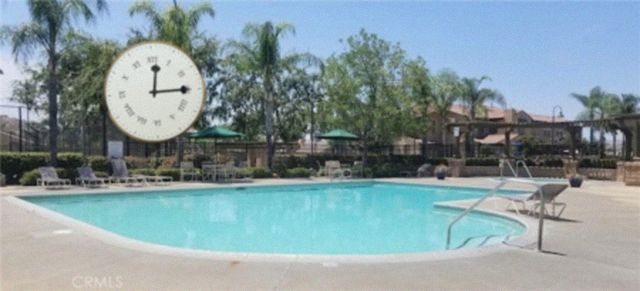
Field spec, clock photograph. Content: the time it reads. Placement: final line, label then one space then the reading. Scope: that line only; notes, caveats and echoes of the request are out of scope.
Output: 12:15
